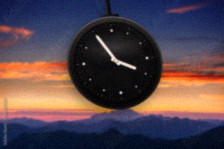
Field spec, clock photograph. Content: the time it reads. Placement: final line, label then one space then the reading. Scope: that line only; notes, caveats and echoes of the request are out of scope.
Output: 3:55
